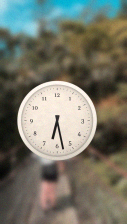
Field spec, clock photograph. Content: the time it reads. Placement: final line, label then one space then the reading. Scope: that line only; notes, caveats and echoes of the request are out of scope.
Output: 6:28
